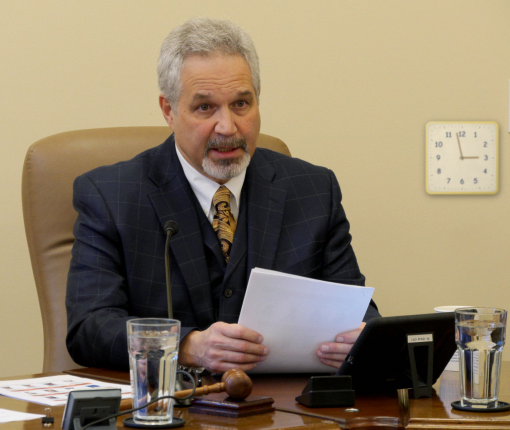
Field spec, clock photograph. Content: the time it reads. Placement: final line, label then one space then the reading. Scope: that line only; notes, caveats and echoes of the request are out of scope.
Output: 2:58
